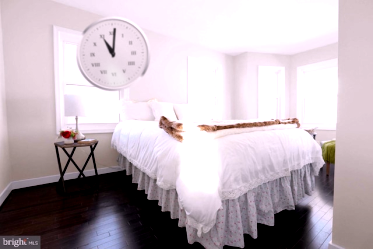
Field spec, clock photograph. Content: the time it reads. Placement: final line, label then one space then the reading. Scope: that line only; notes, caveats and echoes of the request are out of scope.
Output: 11:01
